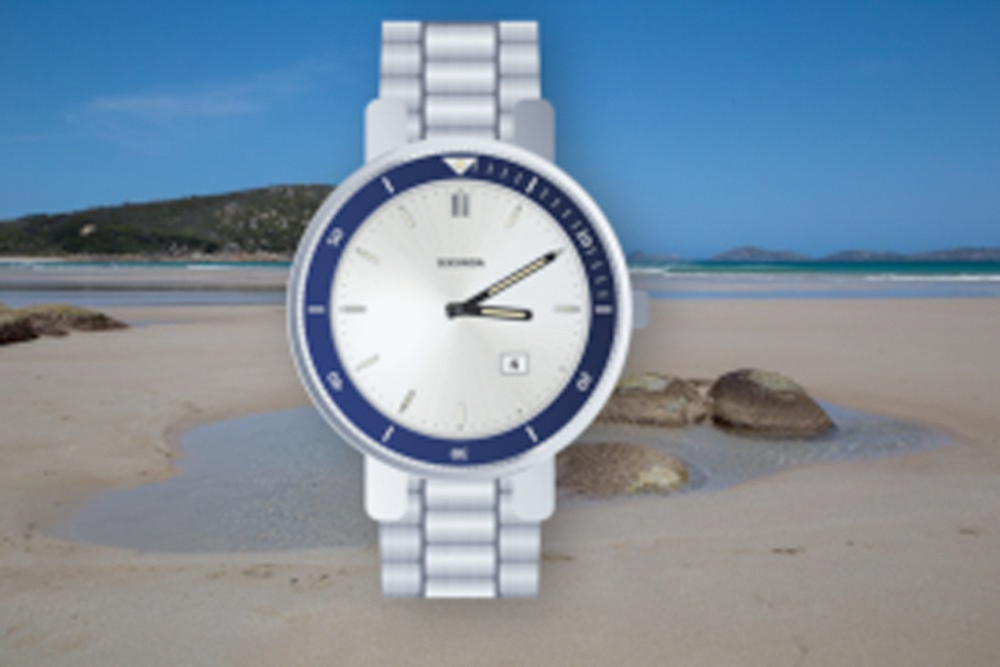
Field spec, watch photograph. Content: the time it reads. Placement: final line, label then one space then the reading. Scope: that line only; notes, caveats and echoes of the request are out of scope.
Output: 3:10
